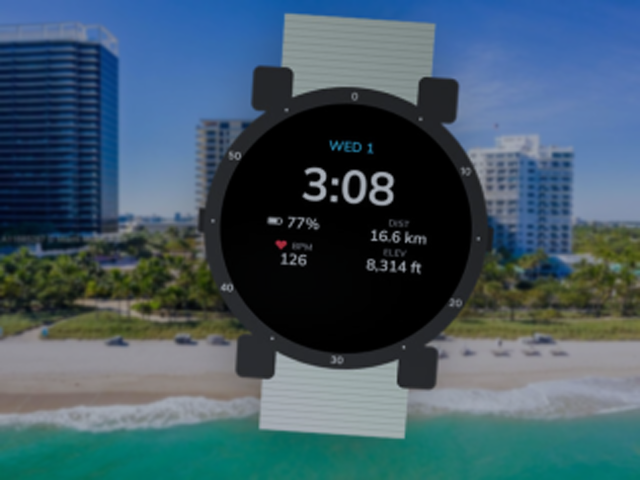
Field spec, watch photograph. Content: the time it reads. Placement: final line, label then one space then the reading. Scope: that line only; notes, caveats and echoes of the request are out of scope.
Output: 3:08
